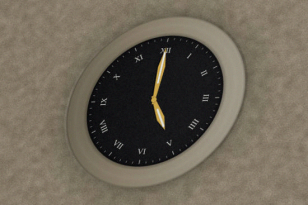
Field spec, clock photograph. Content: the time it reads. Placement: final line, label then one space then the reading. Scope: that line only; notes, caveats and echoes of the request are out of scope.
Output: 5:00
